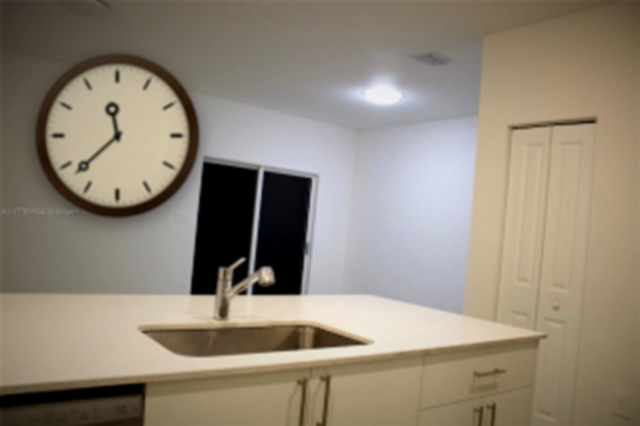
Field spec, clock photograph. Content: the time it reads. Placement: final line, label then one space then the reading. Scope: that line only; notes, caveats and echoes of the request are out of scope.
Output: 11:38
